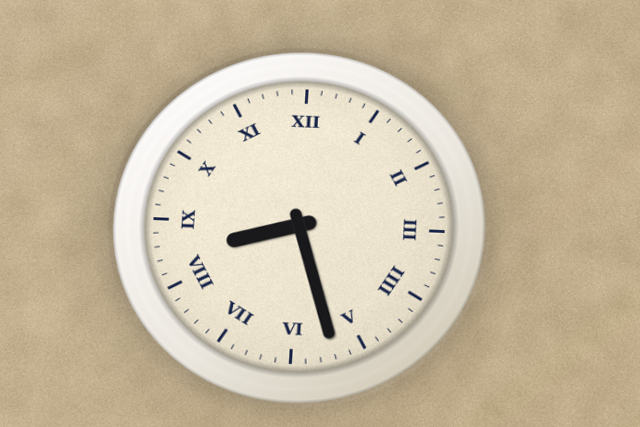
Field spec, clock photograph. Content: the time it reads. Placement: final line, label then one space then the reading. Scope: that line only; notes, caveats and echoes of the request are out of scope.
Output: 8:27
